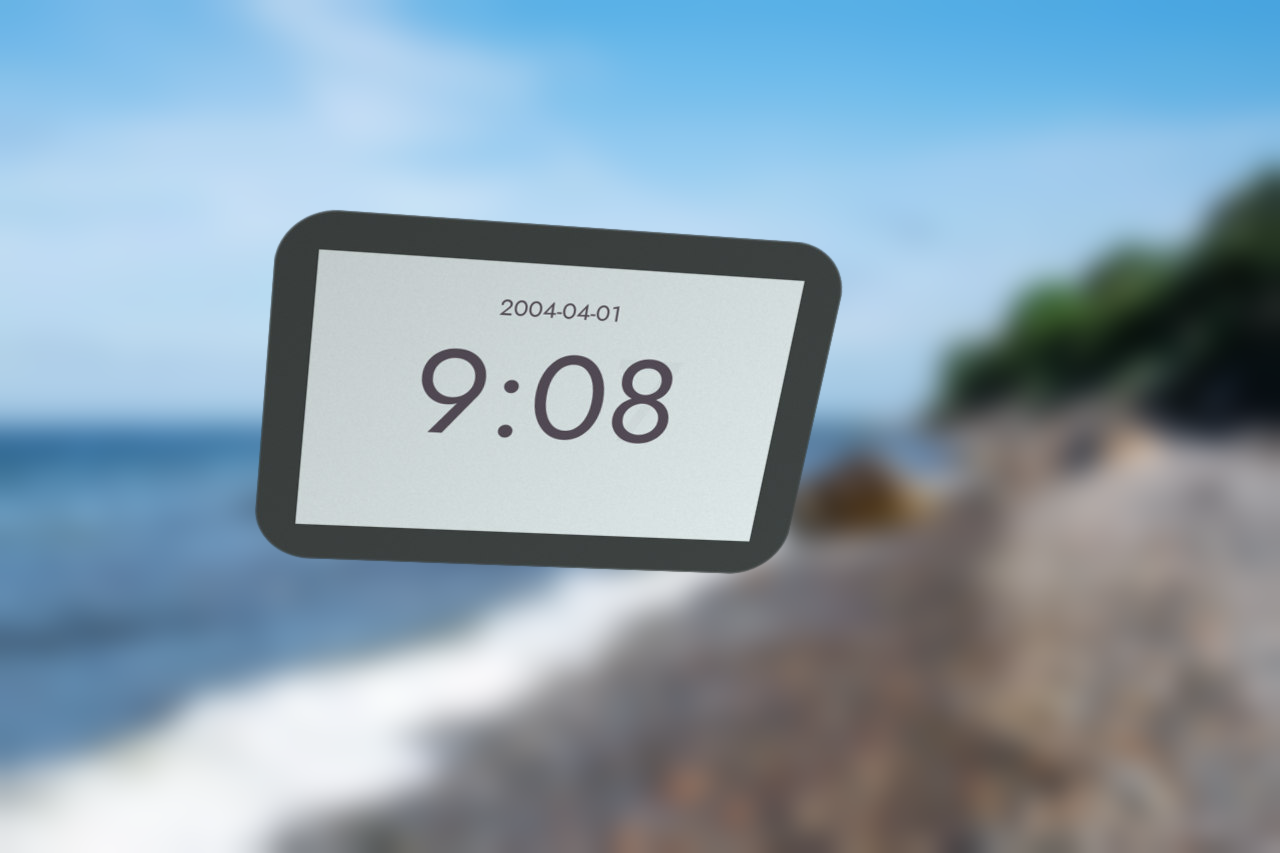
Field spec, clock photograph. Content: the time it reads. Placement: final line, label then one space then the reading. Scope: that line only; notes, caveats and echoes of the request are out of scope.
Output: 9:08
